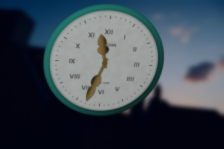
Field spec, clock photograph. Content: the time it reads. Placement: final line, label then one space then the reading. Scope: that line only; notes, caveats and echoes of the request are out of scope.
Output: 11:33
